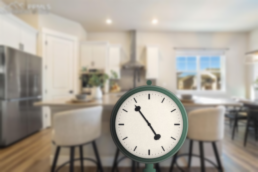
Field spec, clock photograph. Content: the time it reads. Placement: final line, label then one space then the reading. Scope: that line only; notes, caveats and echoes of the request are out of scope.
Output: 4:54
